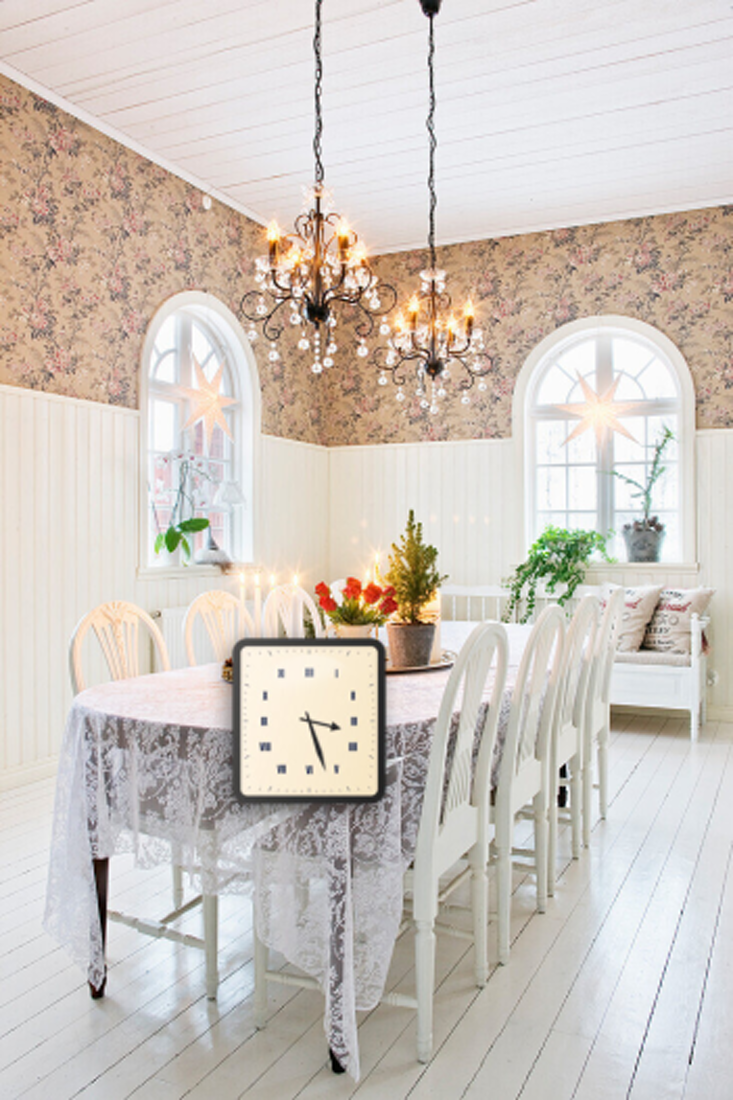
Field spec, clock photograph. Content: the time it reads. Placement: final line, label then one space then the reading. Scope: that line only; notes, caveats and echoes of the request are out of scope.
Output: 3:27
